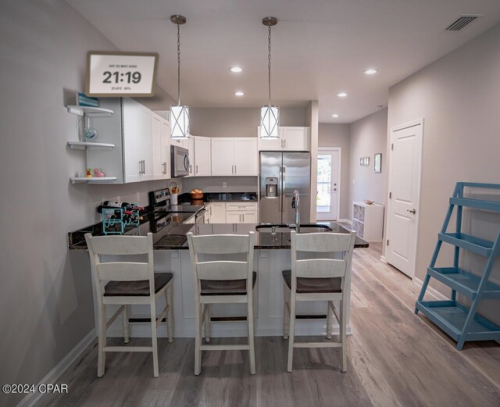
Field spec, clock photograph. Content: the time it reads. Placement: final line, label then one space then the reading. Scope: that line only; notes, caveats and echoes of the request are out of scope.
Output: 21:19
